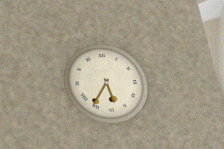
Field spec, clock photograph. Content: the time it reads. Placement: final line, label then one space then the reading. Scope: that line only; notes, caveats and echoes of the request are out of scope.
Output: 5:36
